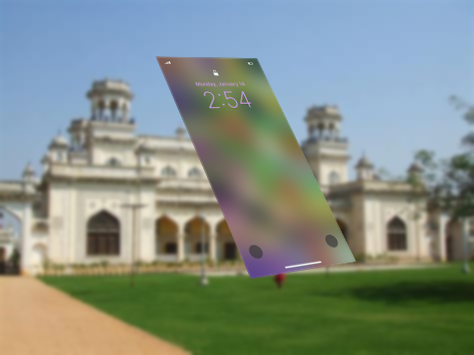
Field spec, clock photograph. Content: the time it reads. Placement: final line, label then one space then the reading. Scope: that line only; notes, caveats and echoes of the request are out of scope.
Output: 2:54
